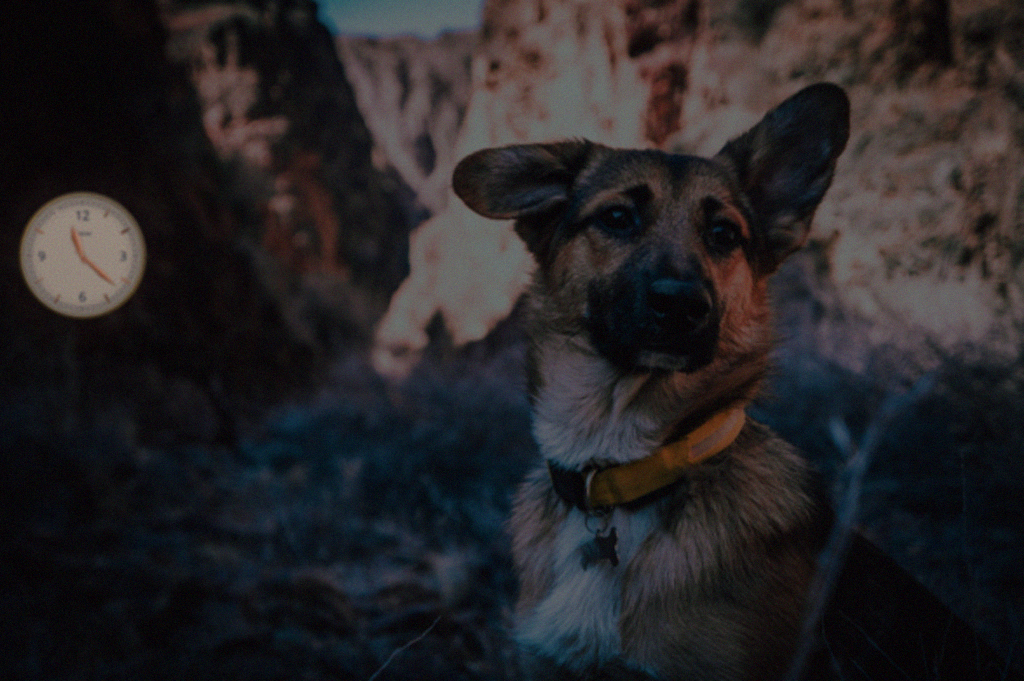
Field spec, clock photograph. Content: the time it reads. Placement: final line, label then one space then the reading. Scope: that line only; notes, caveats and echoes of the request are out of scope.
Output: 11:22
